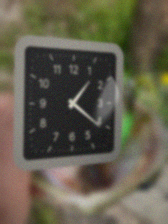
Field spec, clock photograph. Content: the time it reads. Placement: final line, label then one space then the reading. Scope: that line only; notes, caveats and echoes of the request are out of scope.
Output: 1:21
